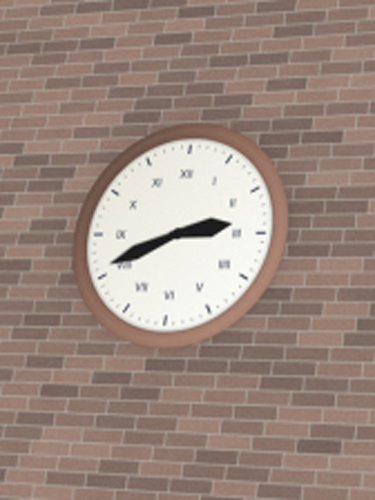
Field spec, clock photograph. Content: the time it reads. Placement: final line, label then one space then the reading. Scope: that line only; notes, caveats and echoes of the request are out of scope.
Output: 2:41
